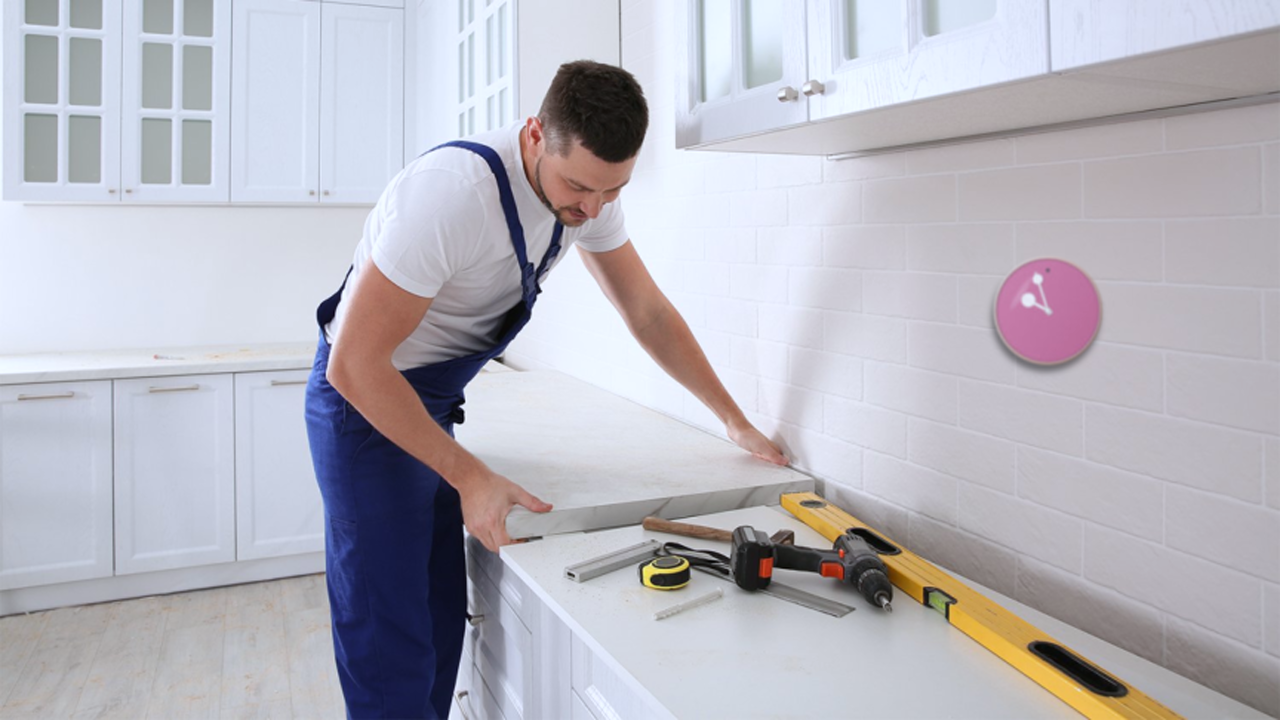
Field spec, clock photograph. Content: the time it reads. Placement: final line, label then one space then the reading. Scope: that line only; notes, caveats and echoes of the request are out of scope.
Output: 9:57
